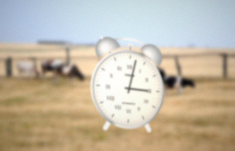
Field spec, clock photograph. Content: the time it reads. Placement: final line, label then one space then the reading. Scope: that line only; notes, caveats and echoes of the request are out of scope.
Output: 3:02
